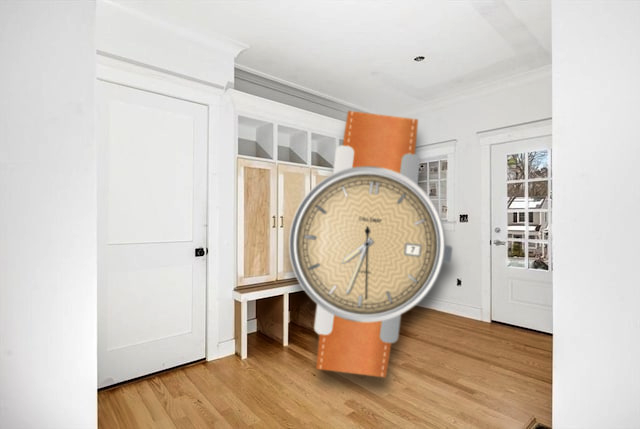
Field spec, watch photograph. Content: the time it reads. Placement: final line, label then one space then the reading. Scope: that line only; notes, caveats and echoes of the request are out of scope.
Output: 7:32:29
